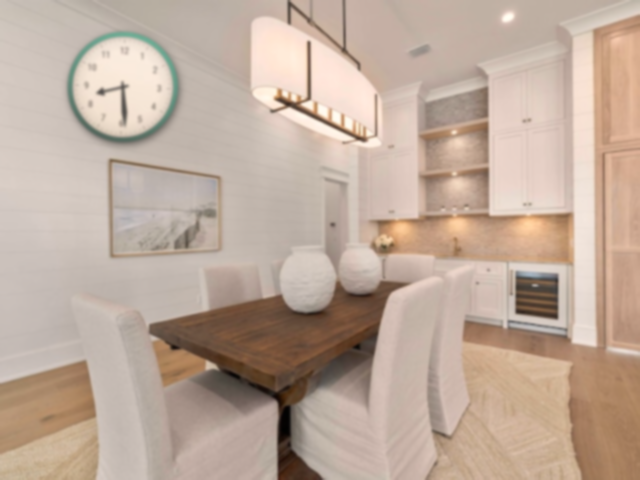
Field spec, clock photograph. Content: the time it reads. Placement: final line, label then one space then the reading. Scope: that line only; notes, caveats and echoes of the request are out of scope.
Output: 8:29
